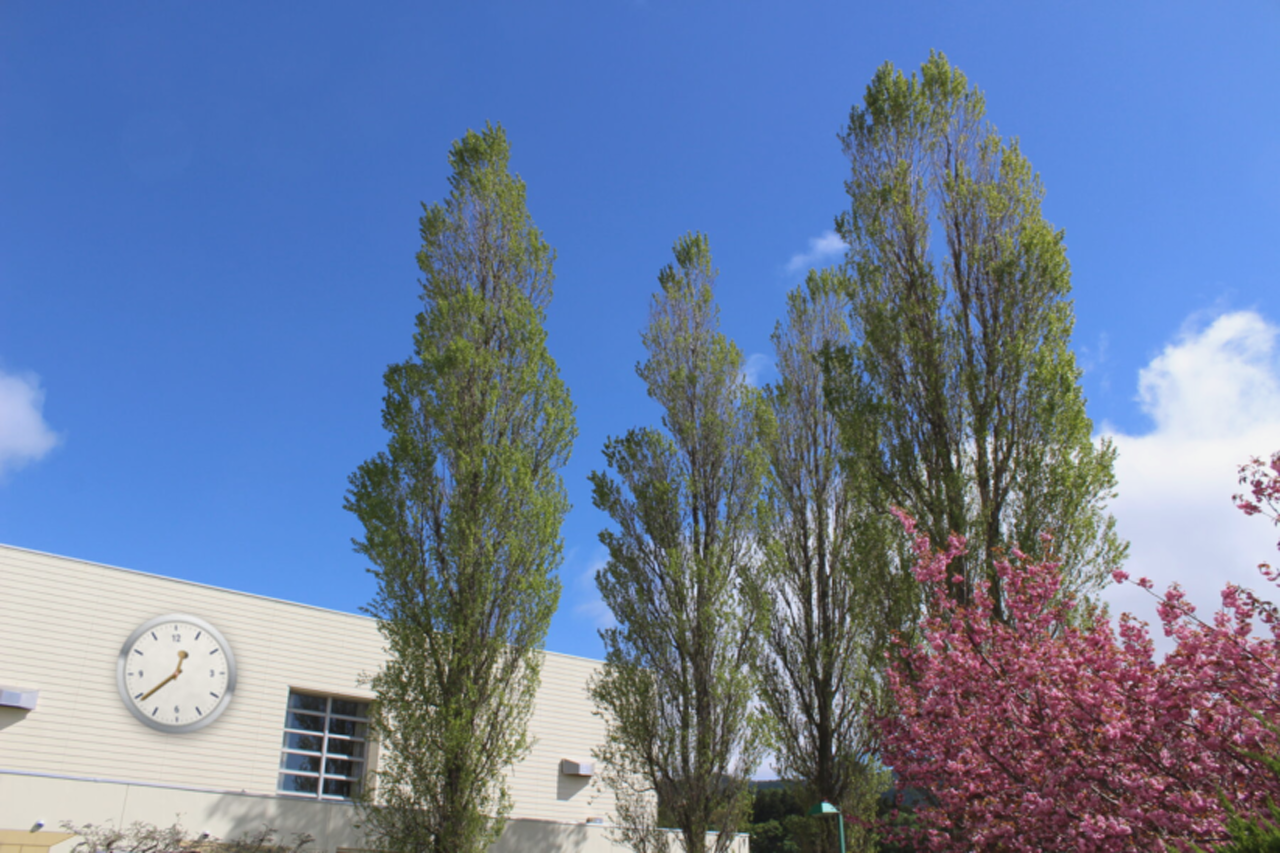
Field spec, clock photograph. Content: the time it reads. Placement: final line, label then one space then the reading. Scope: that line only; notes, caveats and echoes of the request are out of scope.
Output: 12:39
